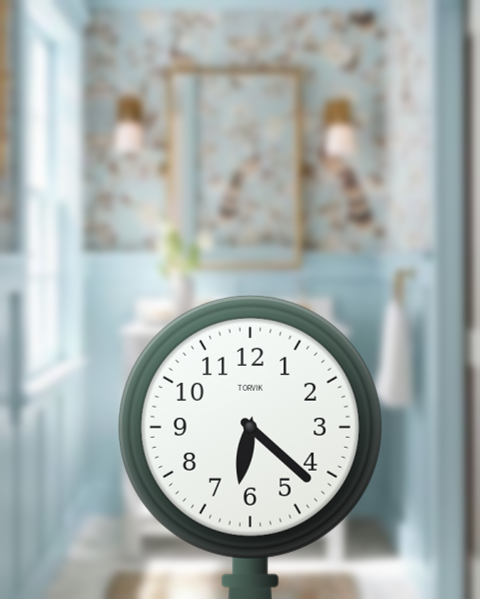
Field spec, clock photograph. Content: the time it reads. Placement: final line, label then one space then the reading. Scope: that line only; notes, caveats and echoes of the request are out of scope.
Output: 6:22
